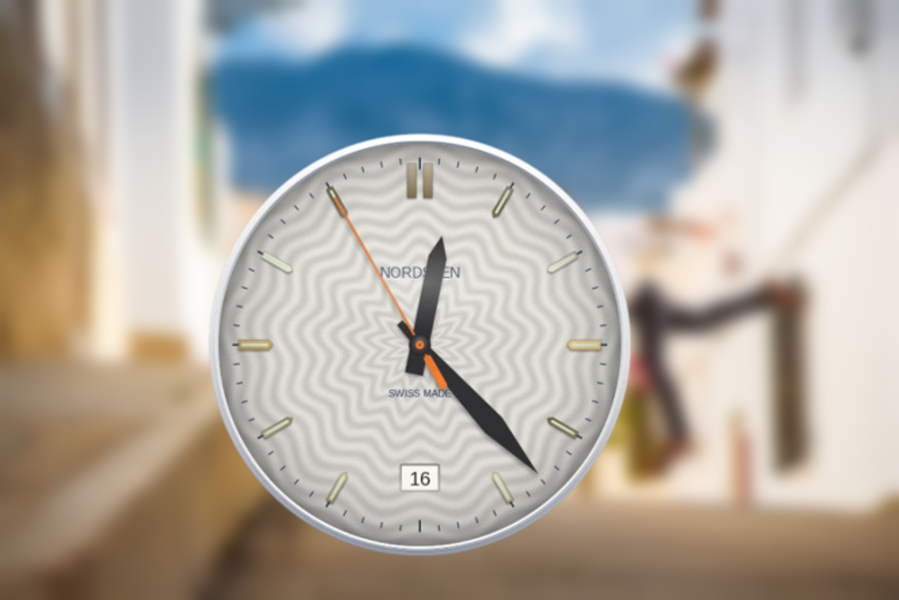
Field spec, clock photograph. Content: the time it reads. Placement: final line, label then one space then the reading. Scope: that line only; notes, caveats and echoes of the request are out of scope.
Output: 12:22:55
